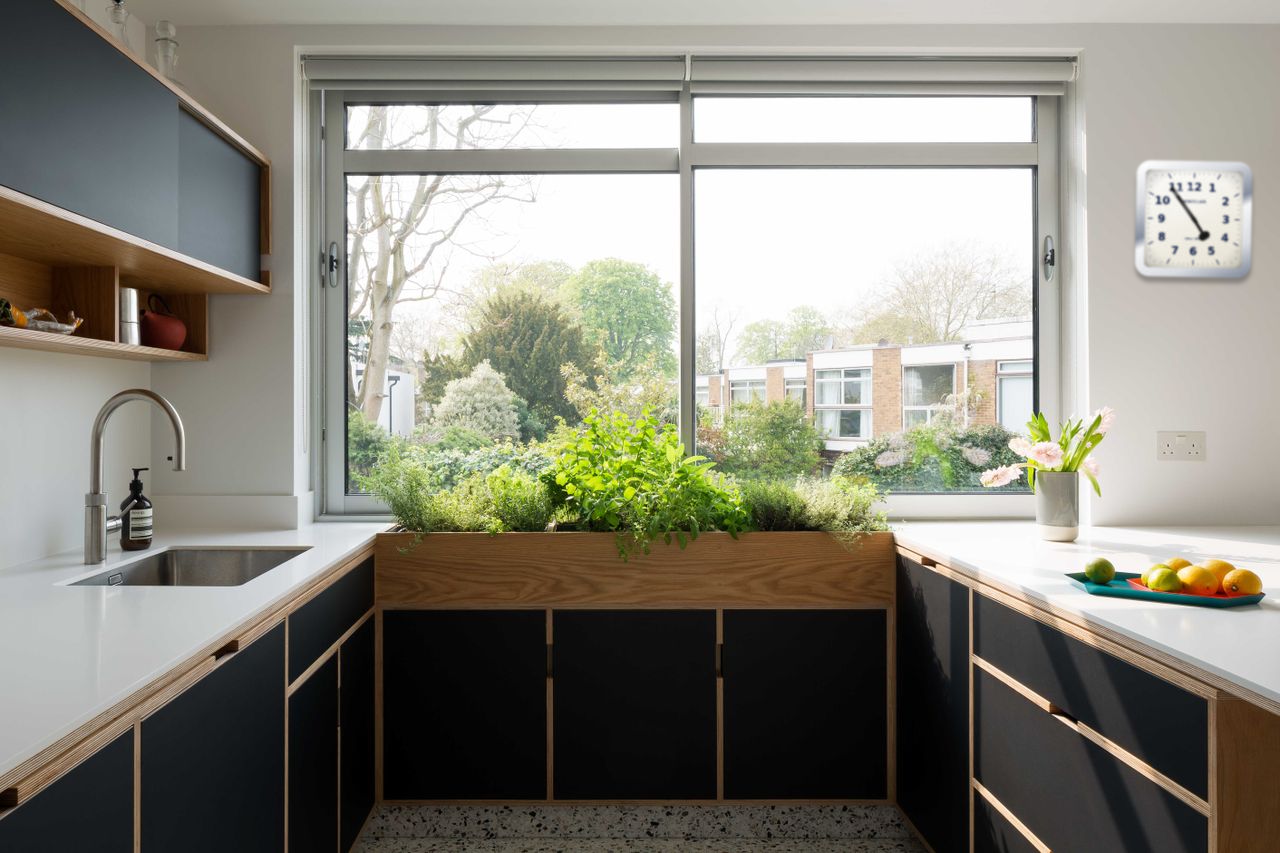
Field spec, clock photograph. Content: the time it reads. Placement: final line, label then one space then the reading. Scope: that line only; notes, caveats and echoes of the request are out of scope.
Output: 4:54
